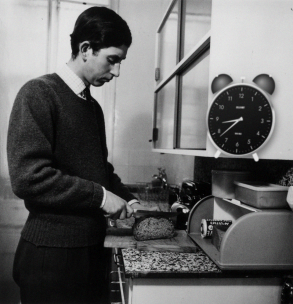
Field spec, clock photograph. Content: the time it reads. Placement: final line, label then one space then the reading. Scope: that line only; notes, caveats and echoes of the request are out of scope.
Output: 8:38
